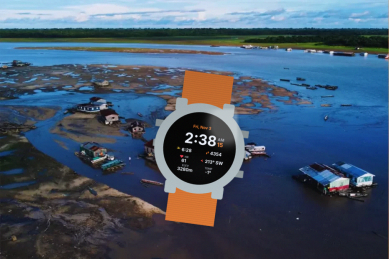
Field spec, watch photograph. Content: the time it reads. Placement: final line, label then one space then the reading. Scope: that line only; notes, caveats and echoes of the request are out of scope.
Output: 2:38
